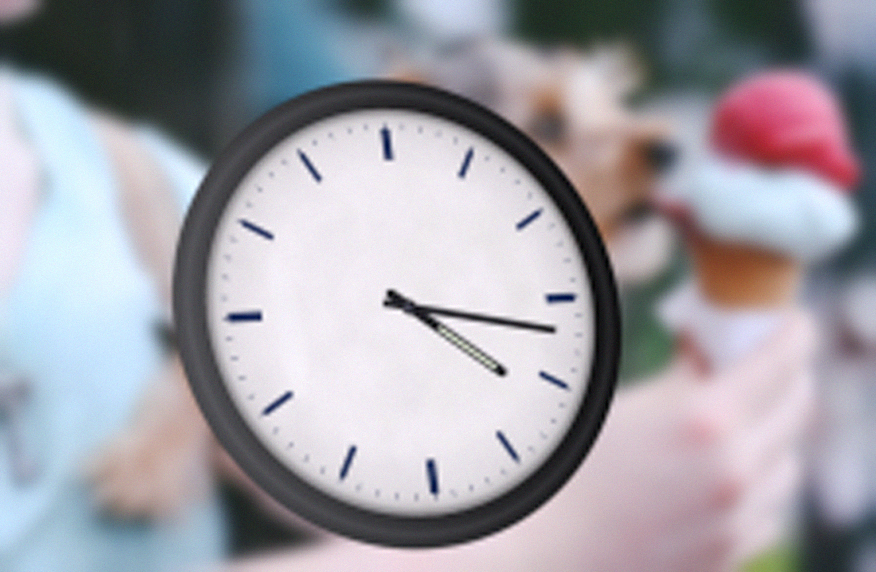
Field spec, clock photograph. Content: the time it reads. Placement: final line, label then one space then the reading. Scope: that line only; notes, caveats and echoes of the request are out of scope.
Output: 4:17
